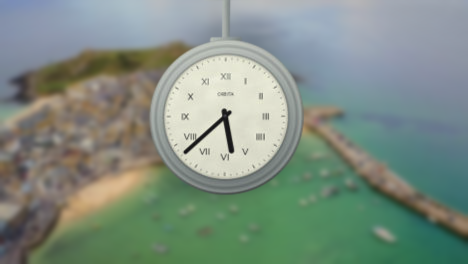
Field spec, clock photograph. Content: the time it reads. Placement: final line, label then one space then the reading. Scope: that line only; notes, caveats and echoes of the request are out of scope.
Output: 5:38
